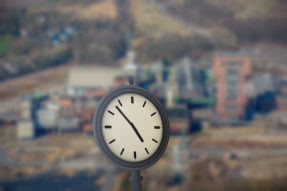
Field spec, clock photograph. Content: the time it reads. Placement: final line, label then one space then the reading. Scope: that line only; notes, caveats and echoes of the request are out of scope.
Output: 4:53
